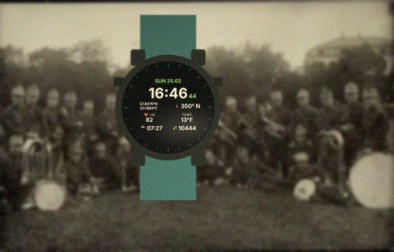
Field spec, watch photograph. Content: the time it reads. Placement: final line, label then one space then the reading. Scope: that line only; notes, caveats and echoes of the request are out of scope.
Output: 16:46
